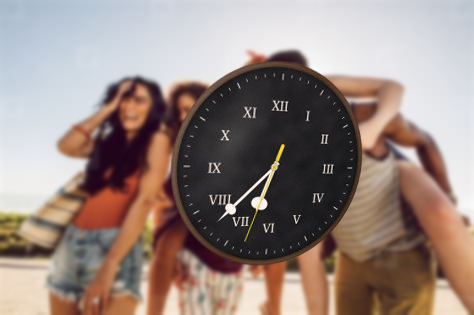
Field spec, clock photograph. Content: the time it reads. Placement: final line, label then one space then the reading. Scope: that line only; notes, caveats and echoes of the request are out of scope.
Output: 6:37:33
